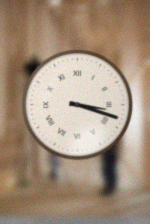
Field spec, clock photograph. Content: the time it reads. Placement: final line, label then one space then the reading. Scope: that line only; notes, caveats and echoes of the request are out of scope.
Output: 3:18
